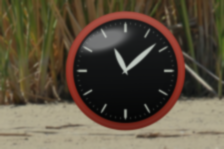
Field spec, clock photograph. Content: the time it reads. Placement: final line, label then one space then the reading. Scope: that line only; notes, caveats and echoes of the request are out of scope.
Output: 11:08
